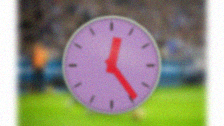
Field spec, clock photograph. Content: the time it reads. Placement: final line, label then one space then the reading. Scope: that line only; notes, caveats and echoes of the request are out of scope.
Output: 12:24
